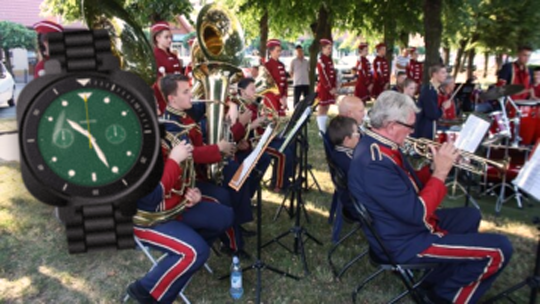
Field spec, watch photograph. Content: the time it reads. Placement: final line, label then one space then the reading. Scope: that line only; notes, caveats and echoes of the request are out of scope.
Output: 10:26
